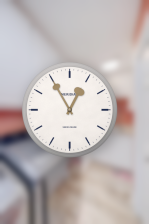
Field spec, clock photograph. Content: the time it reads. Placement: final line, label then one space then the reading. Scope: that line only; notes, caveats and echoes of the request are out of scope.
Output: 12:55
